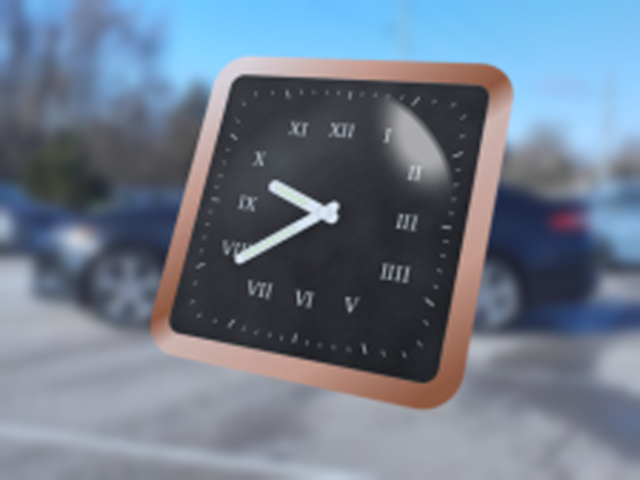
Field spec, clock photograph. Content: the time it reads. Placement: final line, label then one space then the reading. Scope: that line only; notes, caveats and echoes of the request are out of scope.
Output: 9:39
